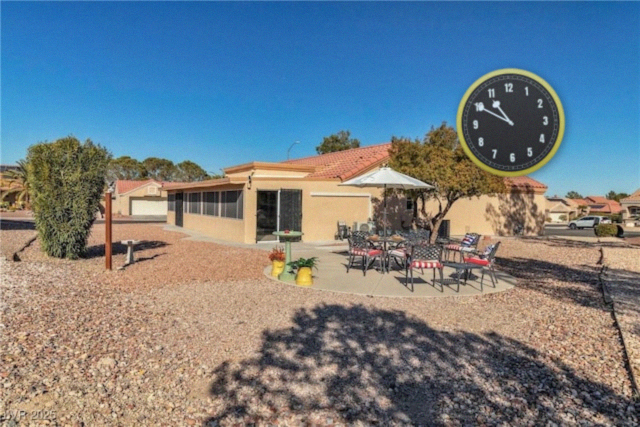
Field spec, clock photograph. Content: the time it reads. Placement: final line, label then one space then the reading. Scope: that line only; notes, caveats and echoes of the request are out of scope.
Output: 10:50
